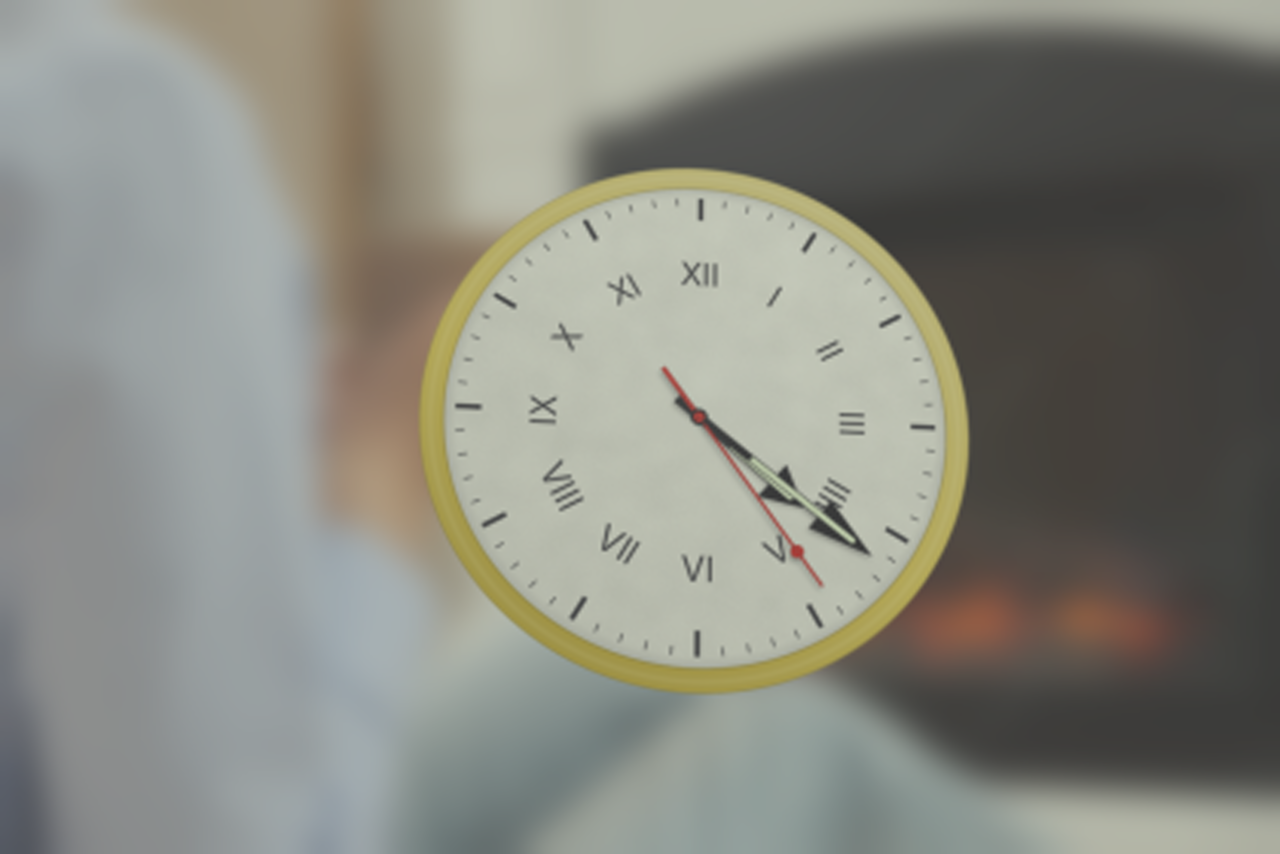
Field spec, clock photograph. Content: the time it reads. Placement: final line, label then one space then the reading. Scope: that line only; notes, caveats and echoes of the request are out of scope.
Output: 4:21:24
